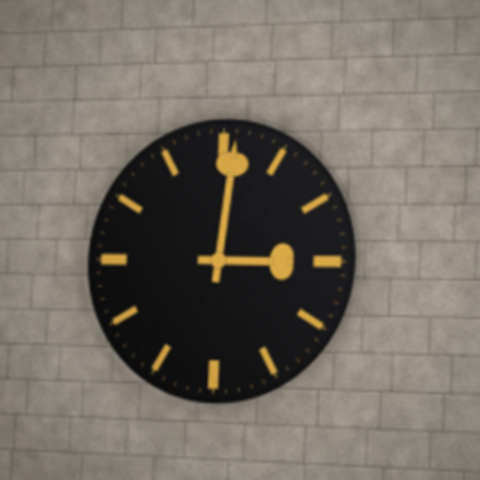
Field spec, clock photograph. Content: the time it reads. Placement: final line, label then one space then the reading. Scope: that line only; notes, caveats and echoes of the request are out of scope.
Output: 3:01
